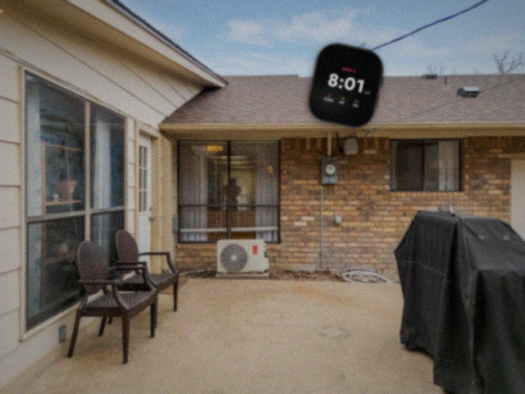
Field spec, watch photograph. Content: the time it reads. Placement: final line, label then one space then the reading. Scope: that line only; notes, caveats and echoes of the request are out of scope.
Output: 8:01
